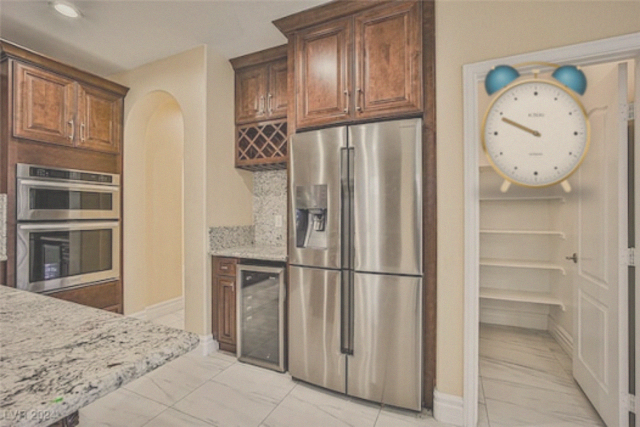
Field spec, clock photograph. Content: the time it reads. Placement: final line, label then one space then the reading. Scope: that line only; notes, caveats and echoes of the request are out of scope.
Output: 9:49
